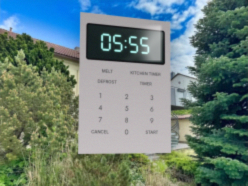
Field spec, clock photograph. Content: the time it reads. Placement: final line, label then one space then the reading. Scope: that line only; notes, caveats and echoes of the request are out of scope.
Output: 5:55
